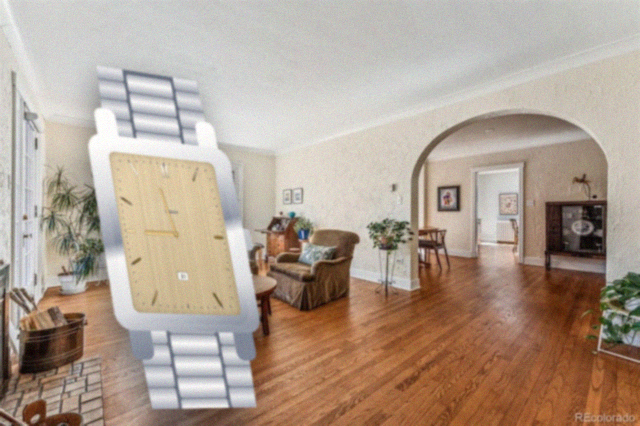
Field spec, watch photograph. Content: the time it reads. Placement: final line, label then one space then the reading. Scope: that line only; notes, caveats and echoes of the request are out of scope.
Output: 8:58
